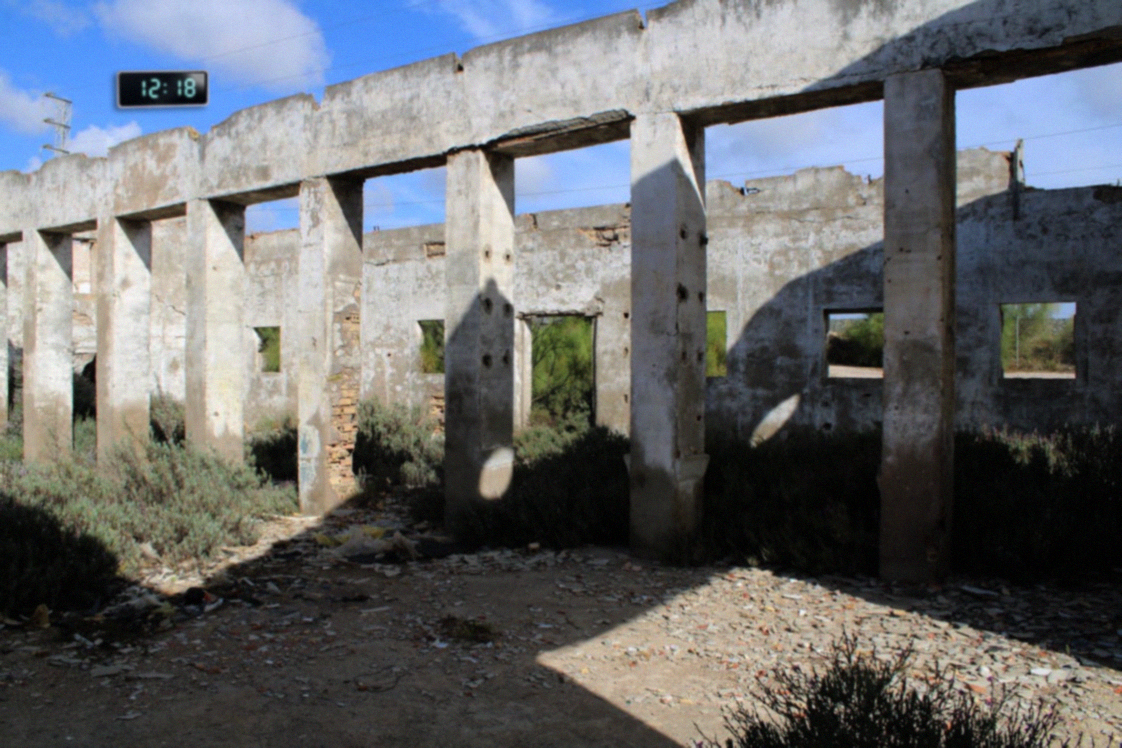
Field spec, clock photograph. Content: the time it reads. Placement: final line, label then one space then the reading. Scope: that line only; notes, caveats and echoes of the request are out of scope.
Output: 12:18
